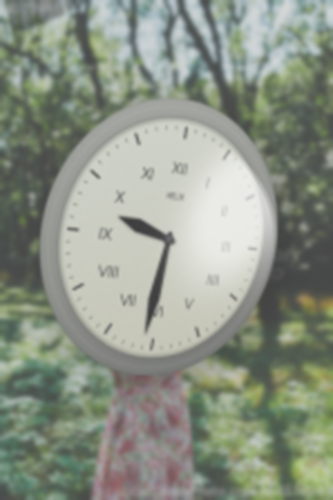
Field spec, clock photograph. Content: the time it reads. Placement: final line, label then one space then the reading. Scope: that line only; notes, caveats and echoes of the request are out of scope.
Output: 9:31
